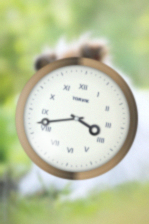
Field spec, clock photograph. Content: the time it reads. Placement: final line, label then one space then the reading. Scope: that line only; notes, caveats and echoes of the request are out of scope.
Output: 3:42
